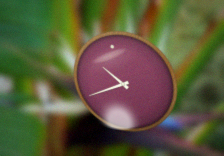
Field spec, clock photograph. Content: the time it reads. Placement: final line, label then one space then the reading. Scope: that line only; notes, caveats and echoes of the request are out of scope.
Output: 10:43
